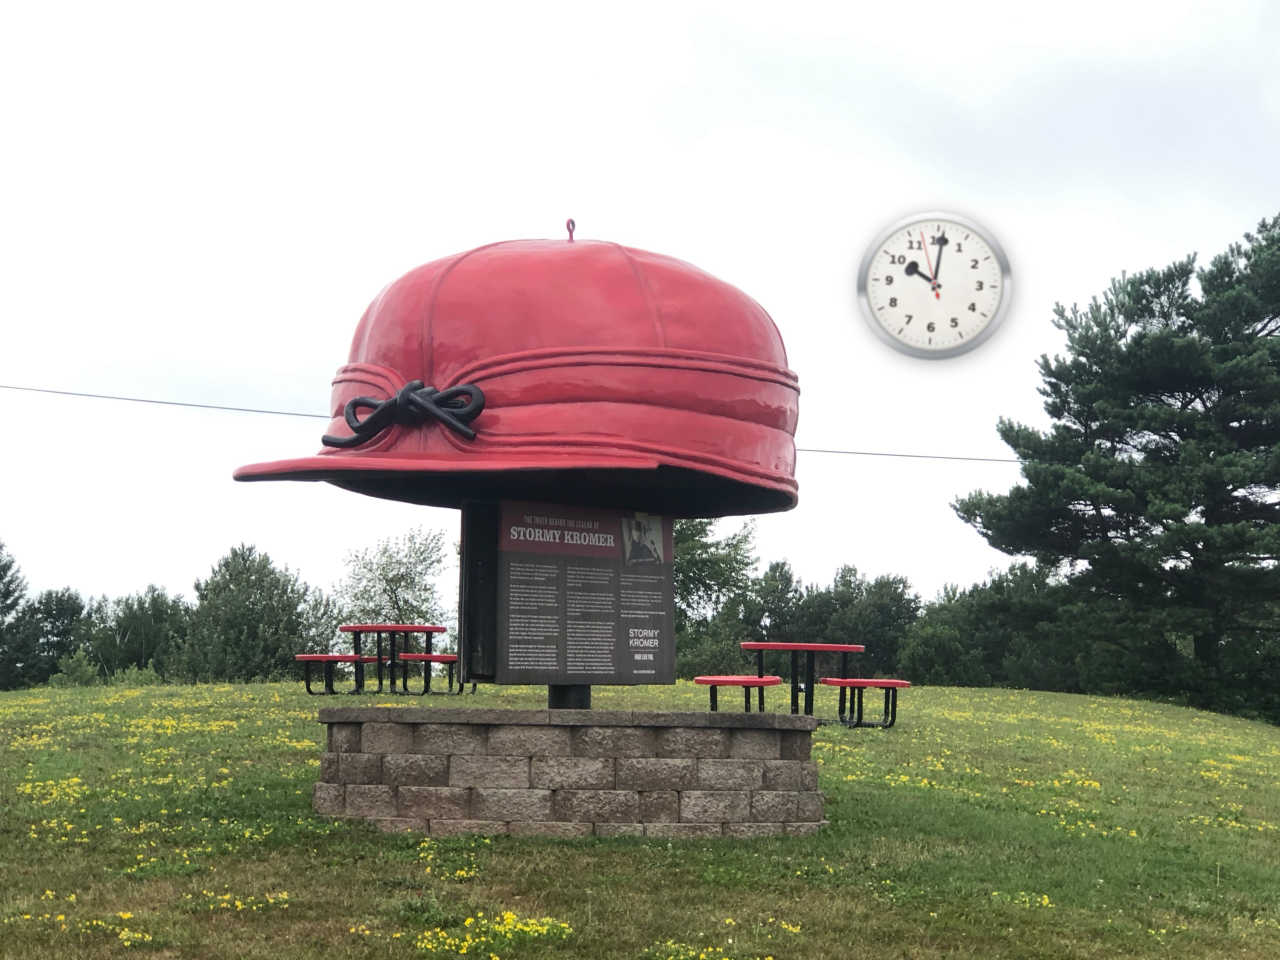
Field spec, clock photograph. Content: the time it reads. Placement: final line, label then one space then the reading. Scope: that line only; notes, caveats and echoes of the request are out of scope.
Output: 10:00:57
